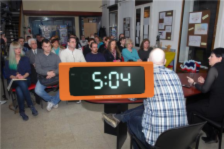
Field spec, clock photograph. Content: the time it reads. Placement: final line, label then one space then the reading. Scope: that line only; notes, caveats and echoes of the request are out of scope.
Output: 5:04
